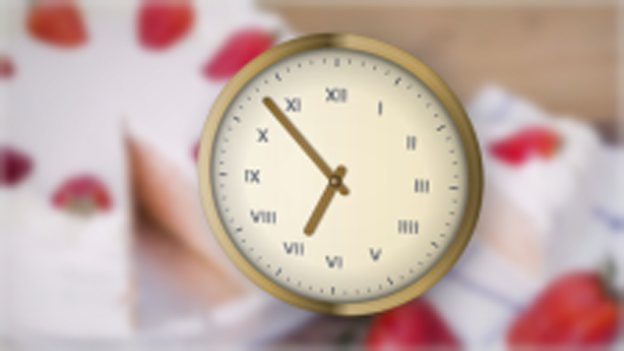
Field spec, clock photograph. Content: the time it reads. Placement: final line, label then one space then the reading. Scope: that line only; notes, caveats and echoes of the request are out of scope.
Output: 6:53
